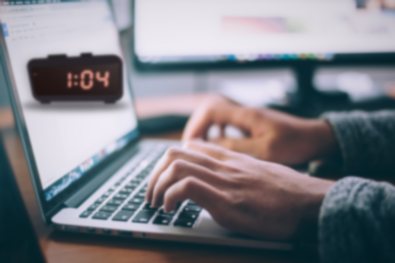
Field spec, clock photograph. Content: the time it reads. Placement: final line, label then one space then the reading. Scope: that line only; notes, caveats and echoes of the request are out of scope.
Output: 1:04
